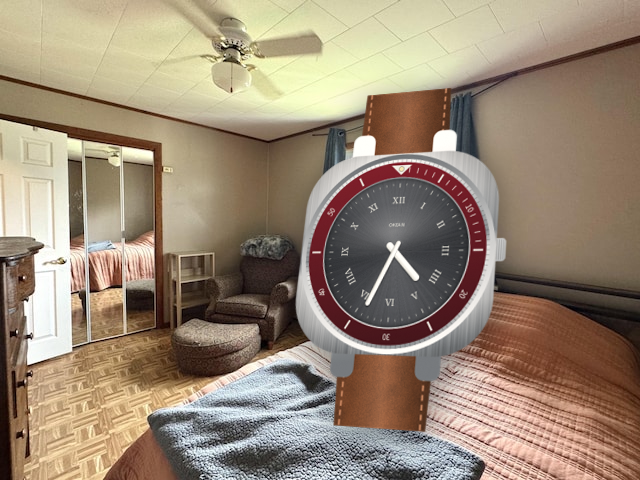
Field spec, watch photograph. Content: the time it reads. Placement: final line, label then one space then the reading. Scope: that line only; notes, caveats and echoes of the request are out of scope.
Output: 4:34
